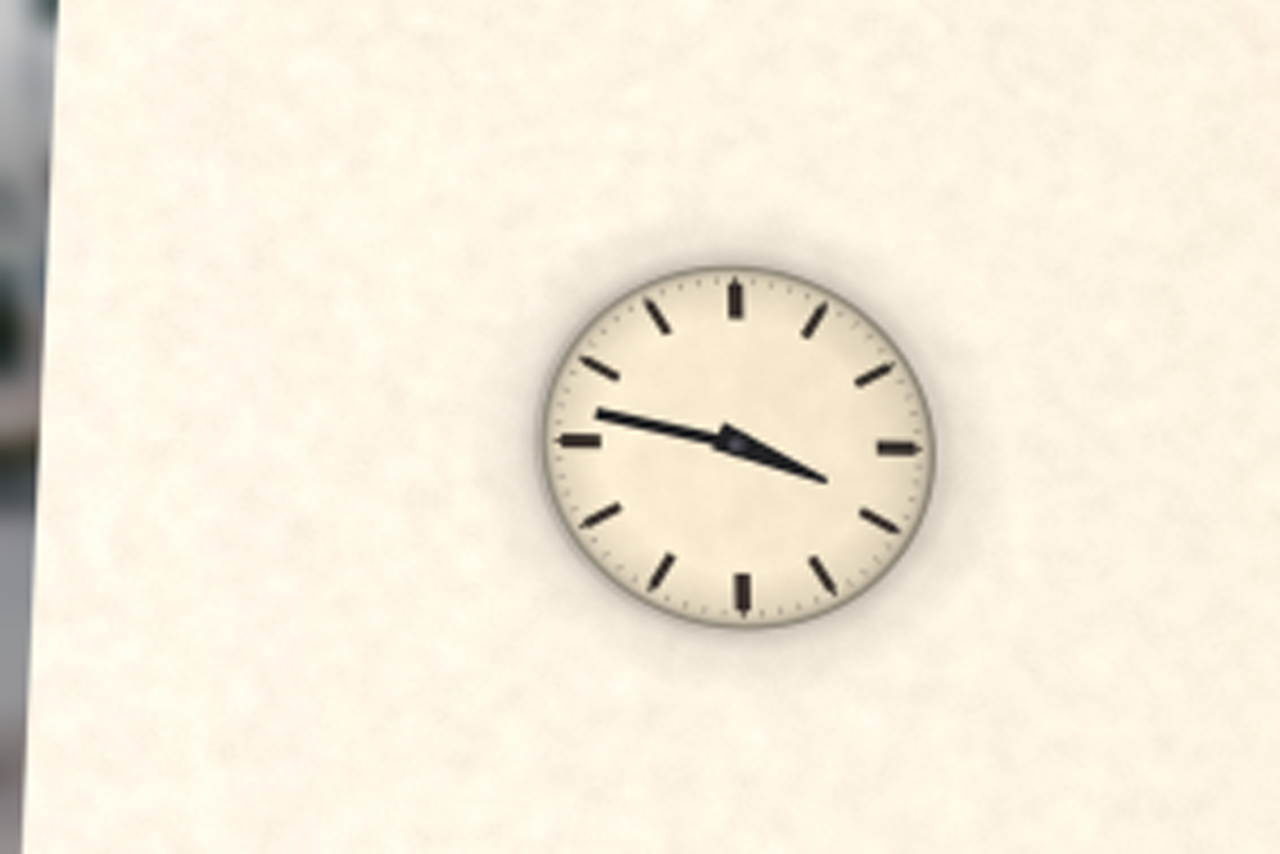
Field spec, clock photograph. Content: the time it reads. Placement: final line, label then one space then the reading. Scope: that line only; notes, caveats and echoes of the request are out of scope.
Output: 3:47
